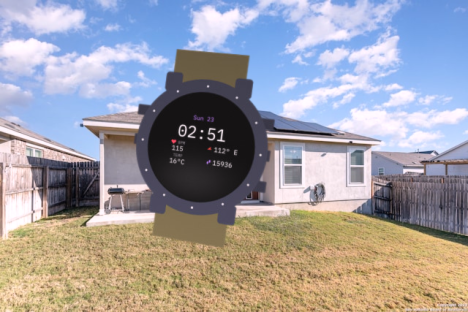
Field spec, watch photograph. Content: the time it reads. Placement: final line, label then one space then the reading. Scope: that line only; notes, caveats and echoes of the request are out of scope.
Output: 2:51
